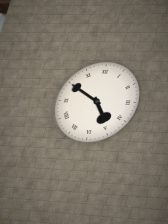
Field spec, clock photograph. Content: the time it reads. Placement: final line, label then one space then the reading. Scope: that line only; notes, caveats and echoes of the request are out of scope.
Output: 4:50
